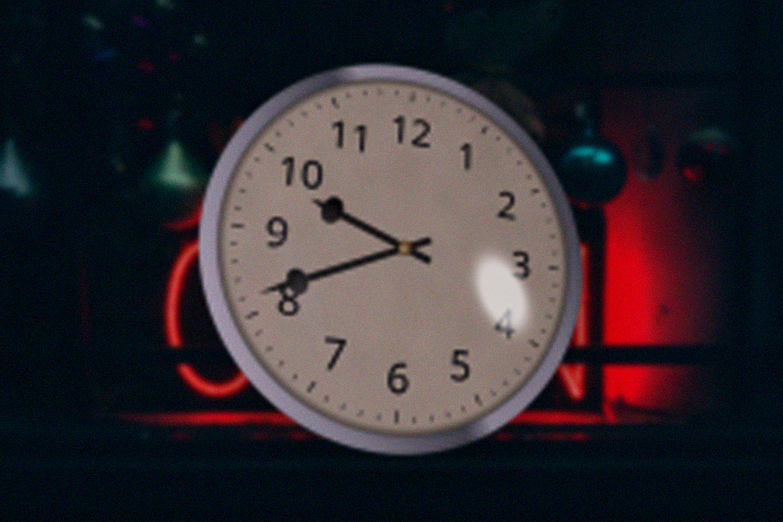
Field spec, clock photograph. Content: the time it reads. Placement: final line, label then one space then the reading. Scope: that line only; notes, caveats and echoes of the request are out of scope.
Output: 9:41
